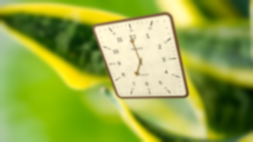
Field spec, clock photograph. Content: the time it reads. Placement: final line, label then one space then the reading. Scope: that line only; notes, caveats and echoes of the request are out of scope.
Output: 6:59
